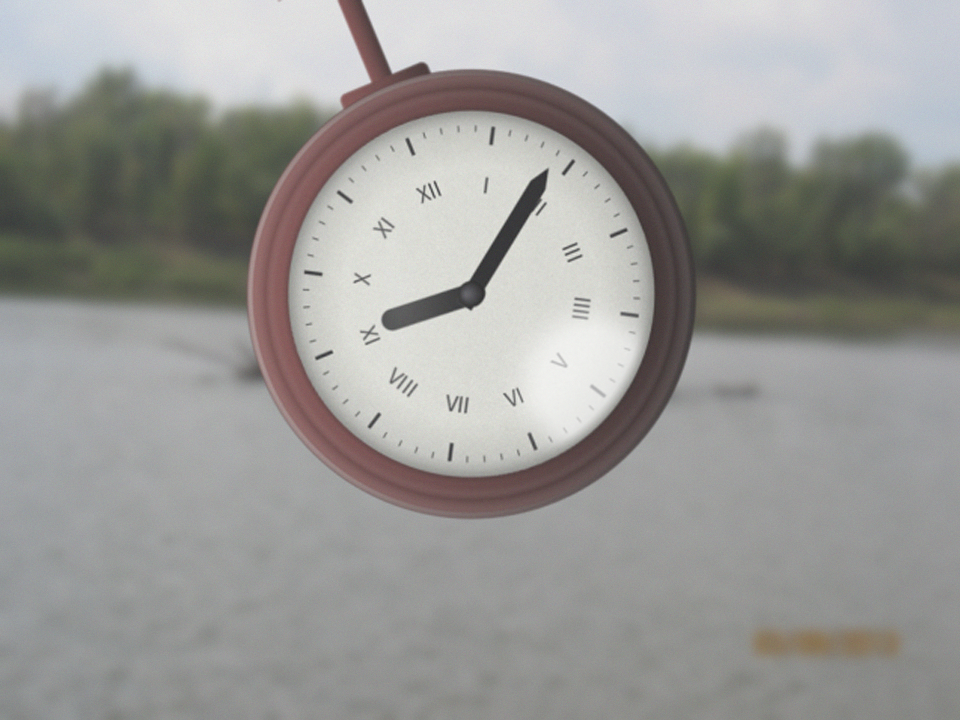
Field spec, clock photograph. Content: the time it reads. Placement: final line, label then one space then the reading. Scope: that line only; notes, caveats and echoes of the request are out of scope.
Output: 9:09
